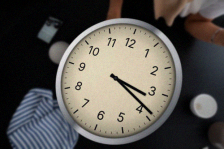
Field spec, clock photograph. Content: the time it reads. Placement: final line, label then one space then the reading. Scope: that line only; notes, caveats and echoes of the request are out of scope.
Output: 3:19
